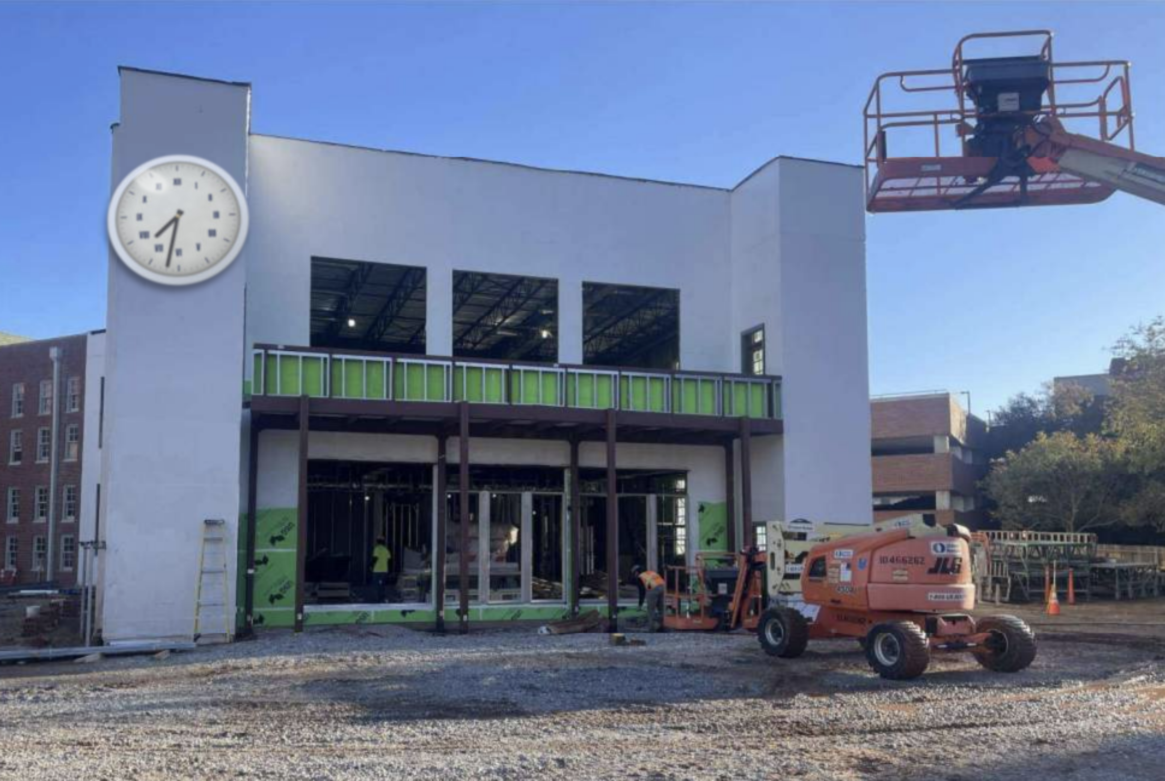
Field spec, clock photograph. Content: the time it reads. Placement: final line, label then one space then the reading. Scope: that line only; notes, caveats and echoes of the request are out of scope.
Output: 7:32
